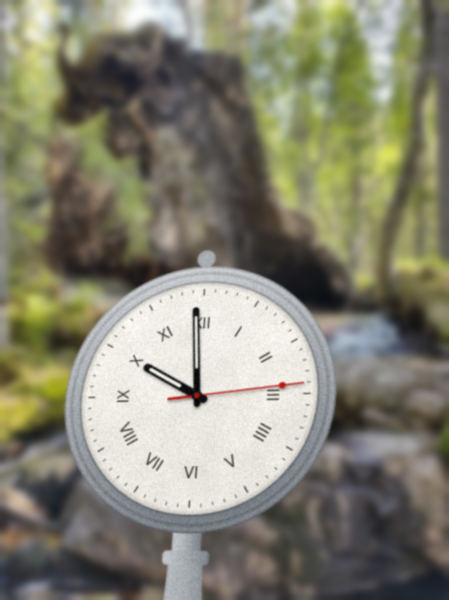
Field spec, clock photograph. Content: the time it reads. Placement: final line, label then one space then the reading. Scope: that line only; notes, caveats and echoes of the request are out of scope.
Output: 9:59:14
